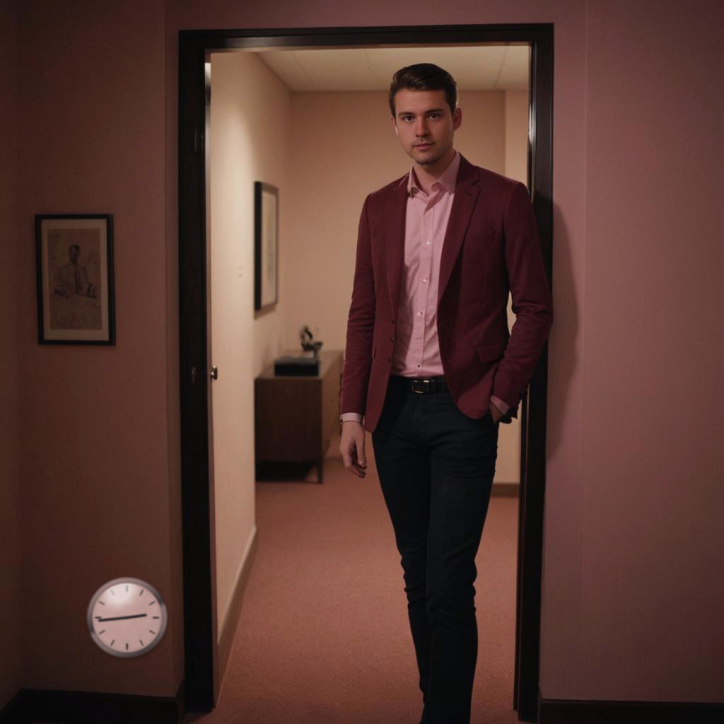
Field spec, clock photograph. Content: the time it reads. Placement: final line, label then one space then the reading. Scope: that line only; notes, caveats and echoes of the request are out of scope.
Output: 2:44
